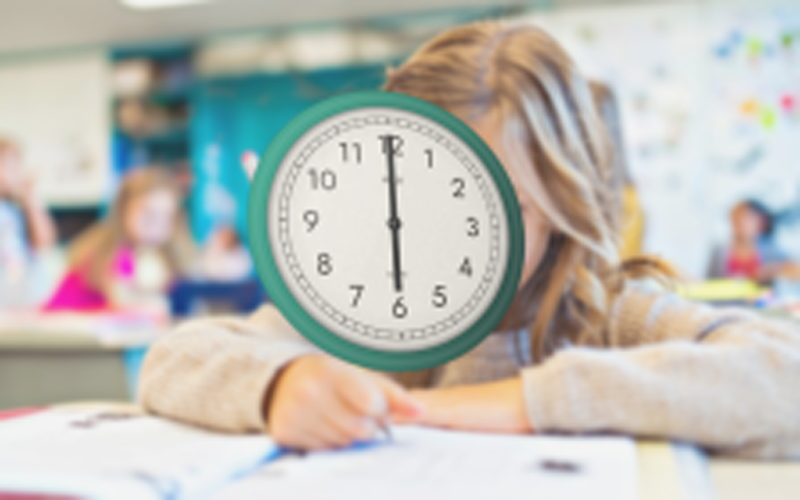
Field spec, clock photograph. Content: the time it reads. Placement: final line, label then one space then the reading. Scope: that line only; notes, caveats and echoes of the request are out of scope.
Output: 6:00
